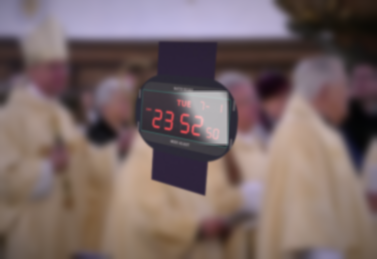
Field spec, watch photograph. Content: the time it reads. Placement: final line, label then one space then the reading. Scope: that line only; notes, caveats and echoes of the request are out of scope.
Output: 23:52
